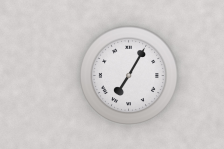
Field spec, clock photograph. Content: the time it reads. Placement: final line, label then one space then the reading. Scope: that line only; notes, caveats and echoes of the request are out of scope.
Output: 7:05
